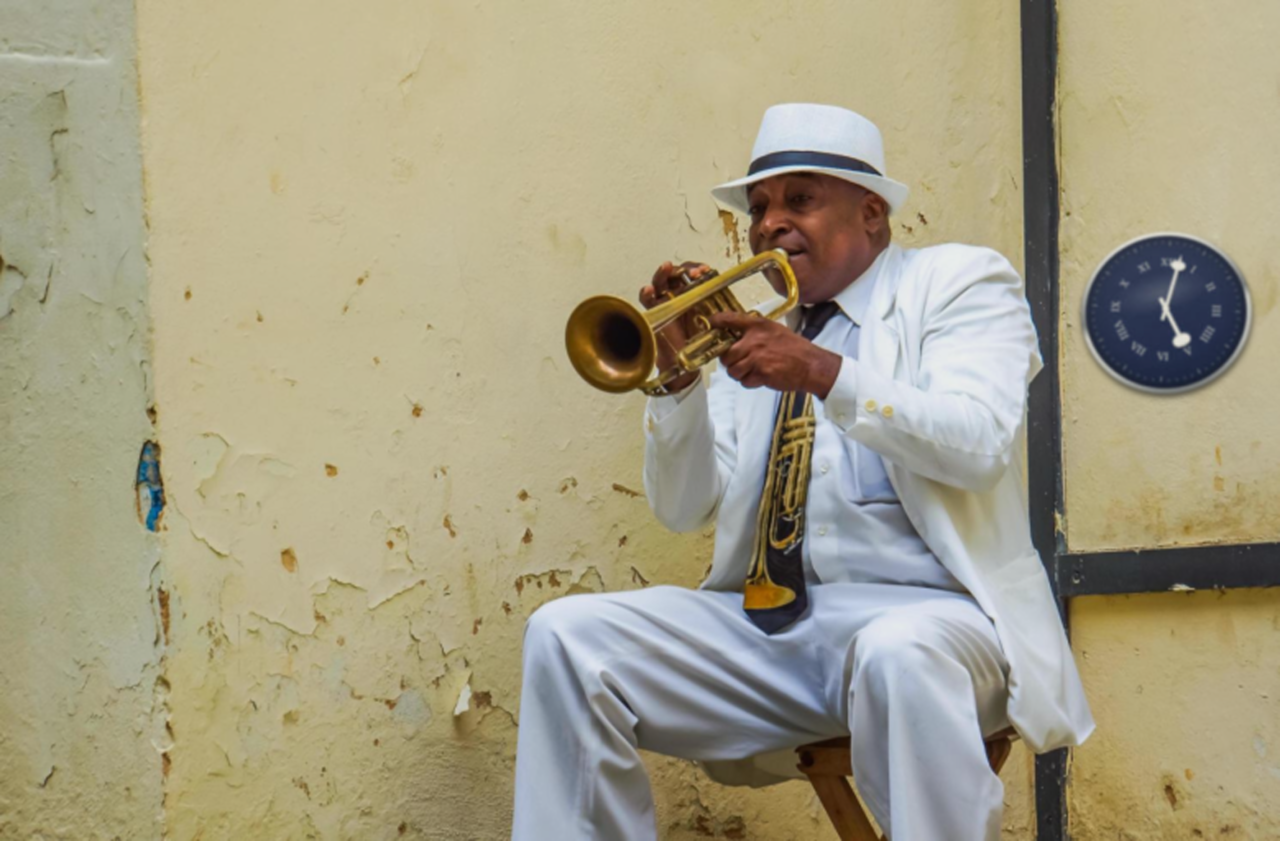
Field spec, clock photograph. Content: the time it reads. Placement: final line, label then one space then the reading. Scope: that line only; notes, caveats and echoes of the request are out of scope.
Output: 5:02
